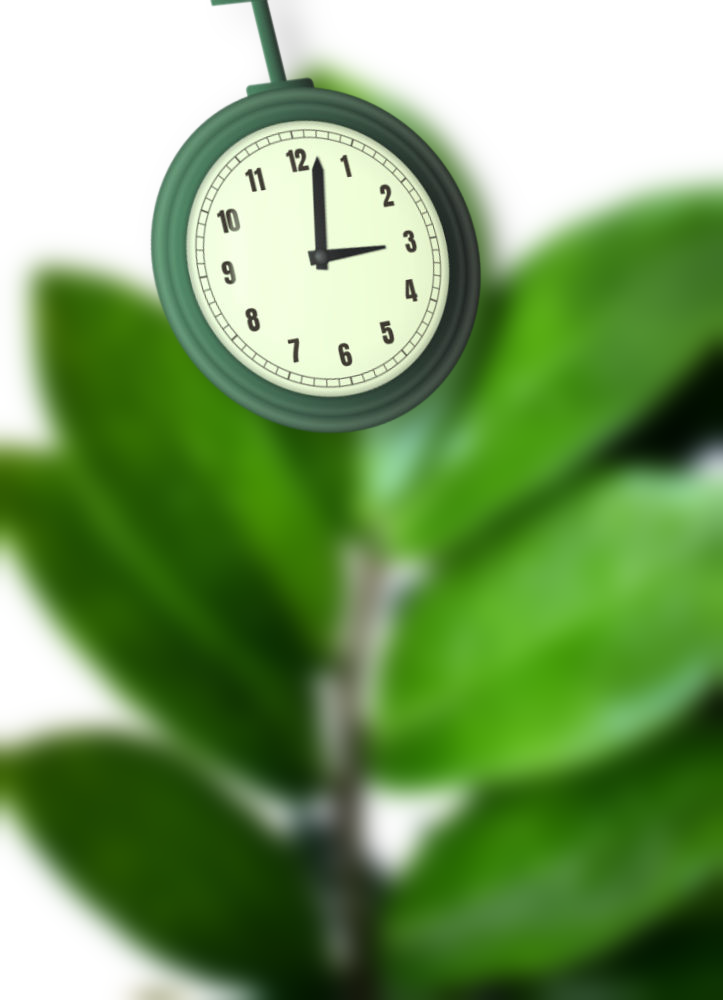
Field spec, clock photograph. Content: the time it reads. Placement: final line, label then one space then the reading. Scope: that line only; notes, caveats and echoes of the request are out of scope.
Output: 3:02
